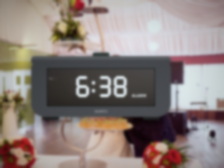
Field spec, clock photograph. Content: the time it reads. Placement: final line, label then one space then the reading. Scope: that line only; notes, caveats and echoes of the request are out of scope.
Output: 6:38
